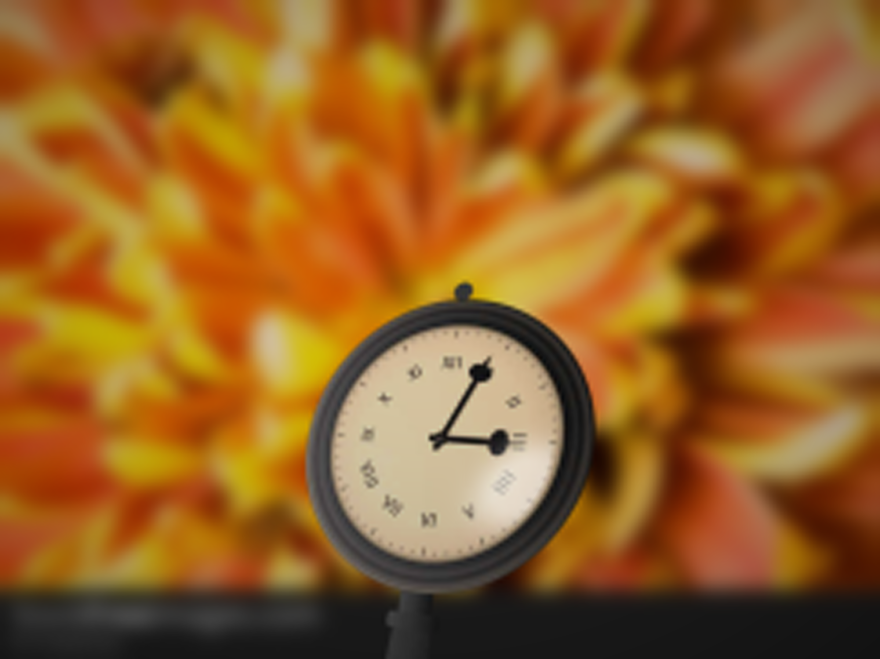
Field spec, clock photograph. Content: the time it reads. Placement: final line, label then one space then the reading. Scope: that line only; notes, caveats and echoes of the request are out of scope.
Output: 3:04
